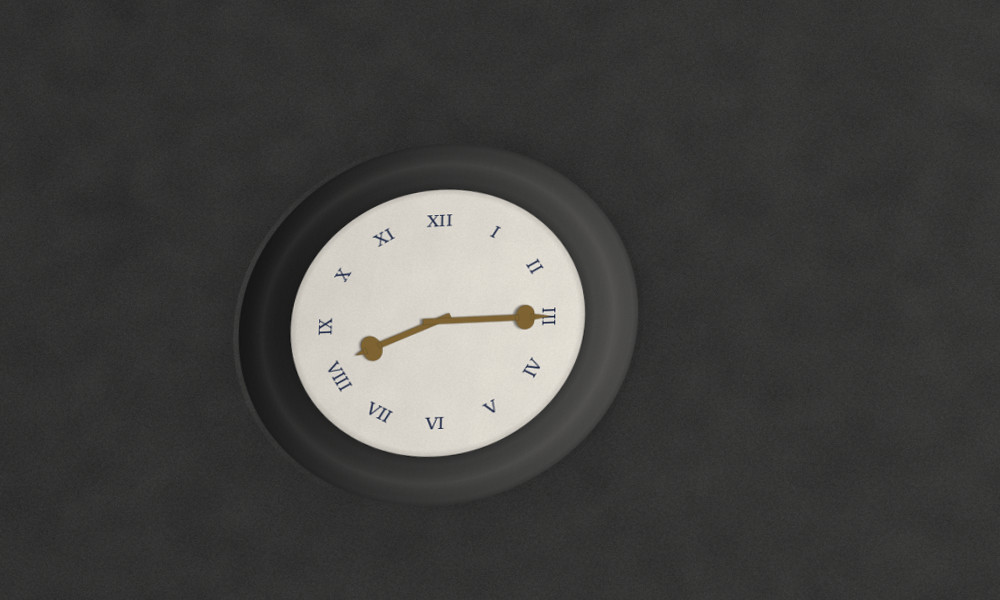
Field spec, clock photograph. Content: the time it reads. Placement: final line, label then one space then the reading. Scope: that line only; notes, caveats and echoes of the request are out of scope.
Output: 8:15
